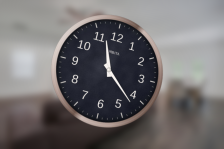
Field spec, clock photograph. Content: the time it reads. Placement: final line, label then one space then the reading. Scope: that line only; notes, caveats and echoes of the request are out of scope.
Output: 11:22
